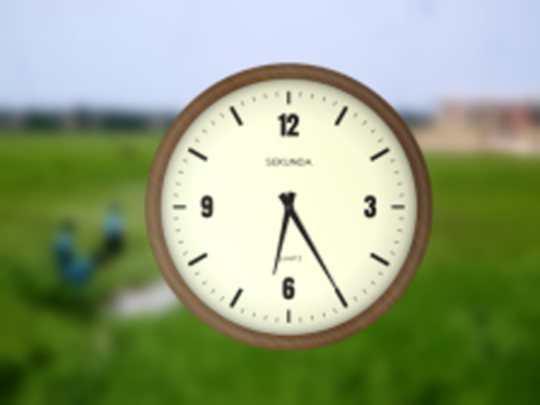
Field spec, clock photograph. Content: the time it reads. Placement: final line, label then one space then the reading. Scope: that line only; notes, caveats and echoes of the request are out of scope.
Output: 6:25
